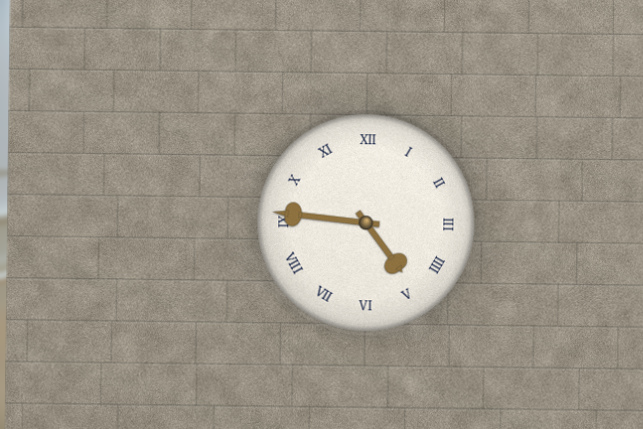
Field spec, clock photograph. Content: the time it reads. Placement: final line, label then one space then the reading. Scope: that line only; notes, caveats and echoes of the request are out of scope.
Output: 4:46
